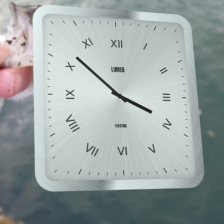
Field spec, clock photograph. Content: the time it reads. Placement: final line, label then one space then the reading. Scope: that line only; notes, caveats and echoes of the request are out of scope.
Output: 3:52
